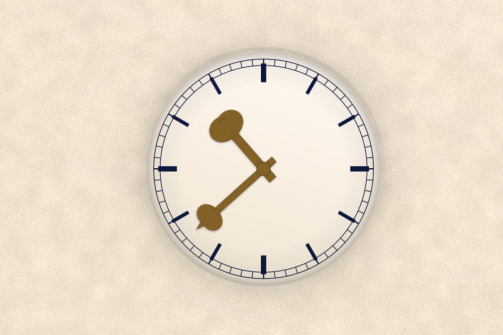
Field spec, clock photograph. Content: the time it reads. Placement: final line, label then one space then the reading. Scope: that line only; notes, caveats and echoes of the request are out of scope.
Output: 10:38
